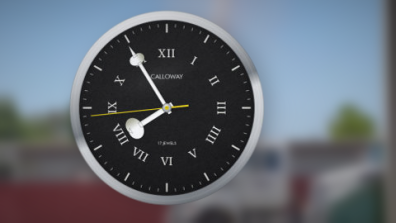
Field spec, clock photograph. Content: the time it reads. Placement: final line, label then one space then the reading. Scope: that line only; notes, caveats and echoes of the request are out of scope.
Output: 7:54:44
